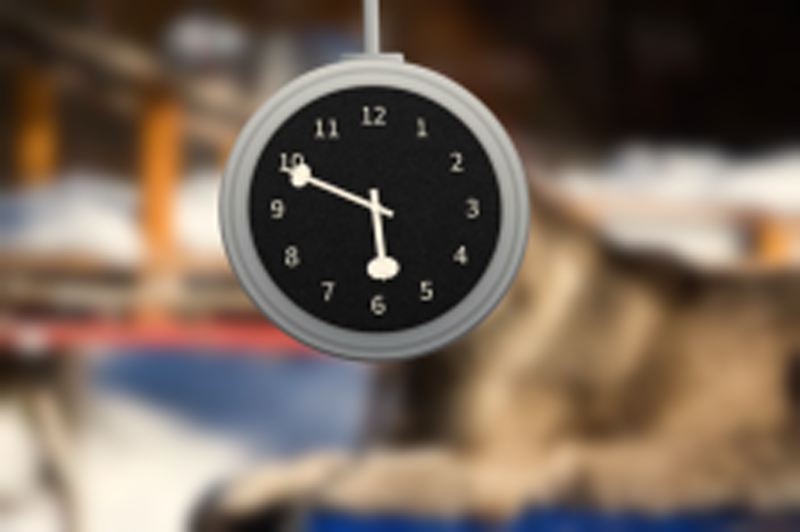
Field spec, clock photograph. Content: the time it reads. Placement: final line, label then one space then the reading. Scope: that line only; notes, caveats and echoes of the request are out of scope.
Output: 5:49
